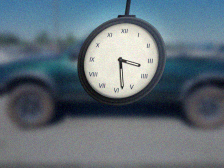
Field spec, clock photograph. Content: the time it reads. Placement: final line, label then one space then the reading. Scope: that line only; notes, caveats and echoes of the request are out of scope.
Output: 3:28
